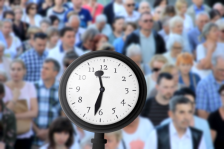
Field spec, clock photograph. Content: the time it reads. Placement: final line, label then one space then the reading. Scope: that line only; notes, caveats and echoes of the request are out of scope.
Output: 11:32
